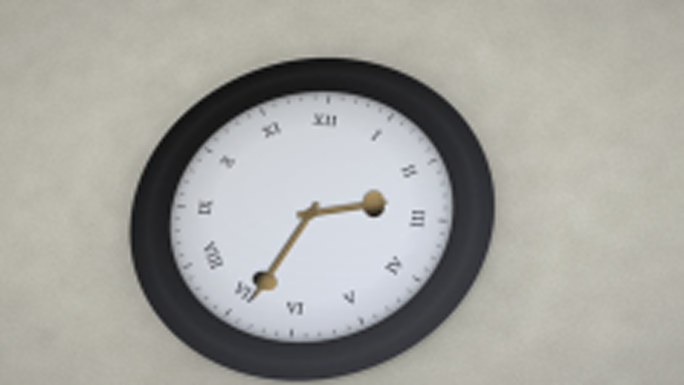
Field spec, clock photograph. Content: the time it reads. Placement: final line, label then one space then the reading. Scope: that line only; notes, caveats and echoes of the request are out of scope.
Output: 2:34
